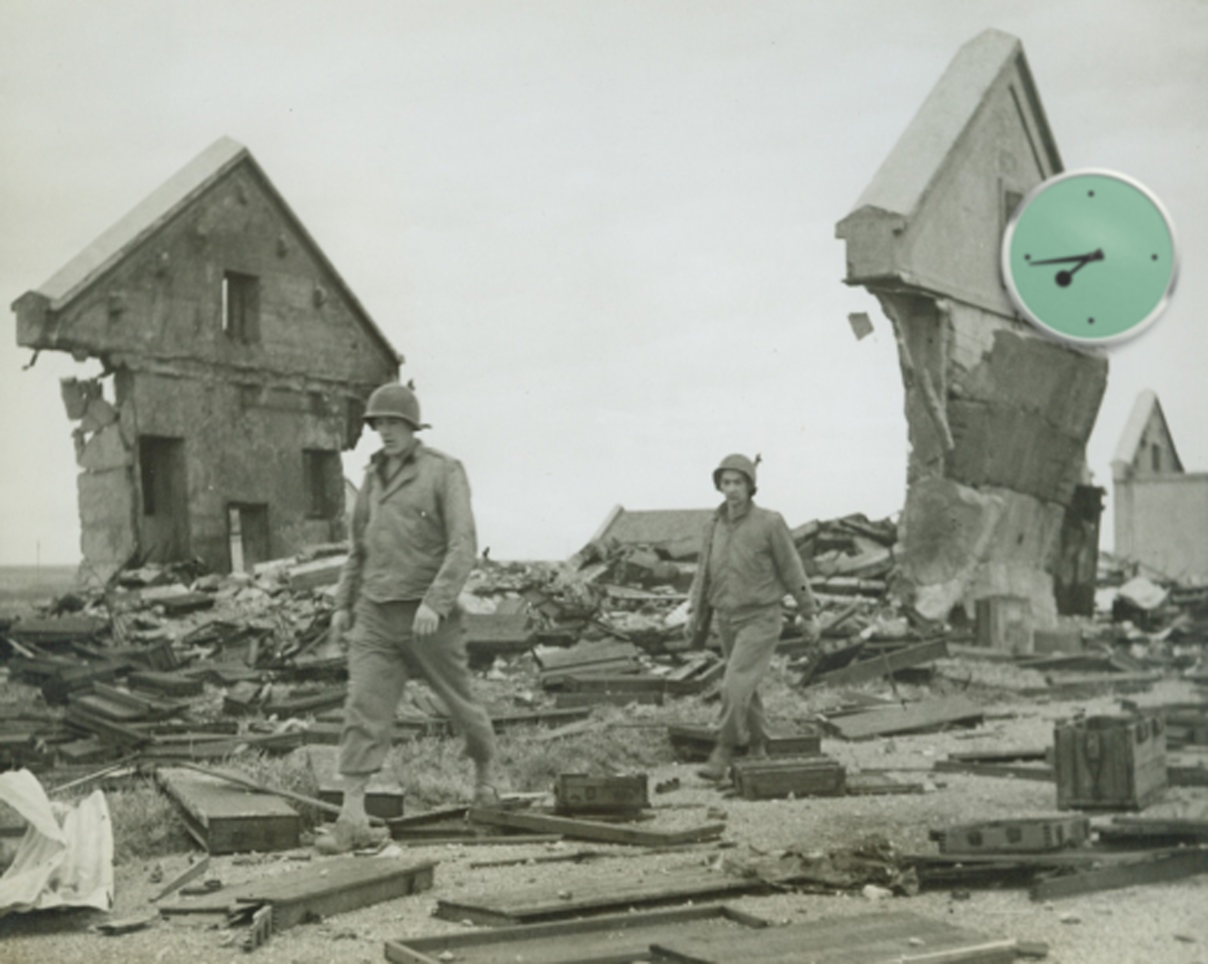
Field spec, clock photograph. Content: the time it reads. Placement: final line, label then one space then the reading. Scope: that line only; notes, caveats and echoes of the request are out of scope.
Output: 7:44
